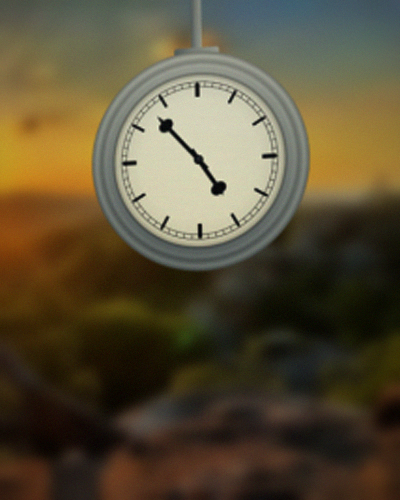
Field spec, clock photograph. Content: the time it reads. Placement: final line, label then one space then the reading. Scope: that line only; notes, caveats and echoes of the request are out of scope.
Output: 4:53
